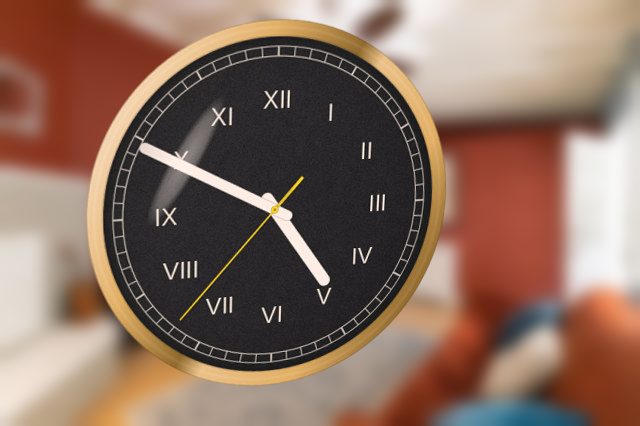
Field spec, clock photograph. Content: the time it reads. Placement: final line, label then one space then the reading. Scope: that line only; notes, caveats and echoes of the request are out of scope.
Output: 4:49:37
